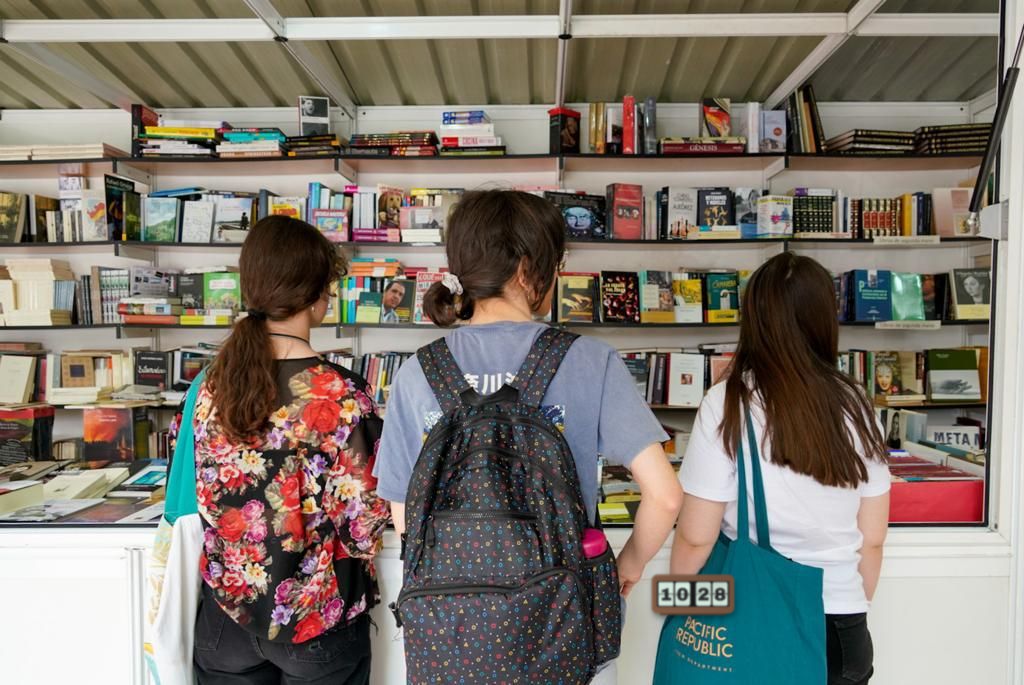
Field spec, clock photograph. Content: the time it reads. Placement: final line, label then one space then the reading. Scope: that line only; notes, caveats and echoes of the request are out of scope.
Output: 10:28
